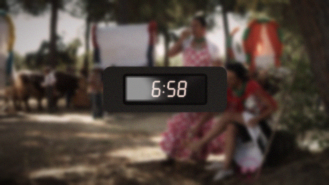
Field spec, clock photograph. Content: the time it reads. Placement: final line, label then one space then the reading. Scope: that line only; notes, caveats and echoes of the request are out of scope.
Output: 6:58
